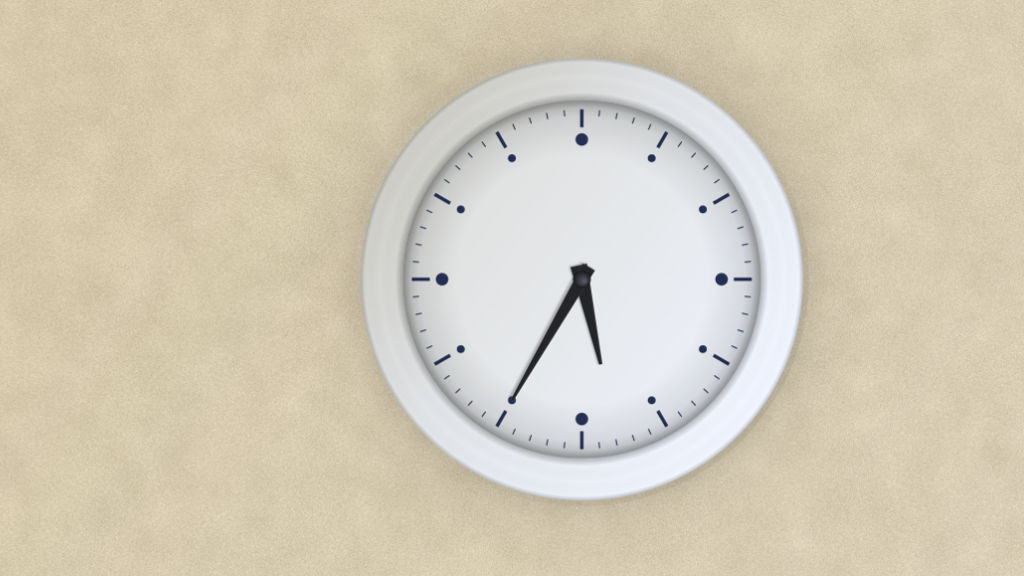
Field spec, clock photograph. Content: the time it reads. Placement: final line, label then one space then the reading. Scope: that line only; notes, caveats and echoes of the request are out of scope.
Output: 5:35
